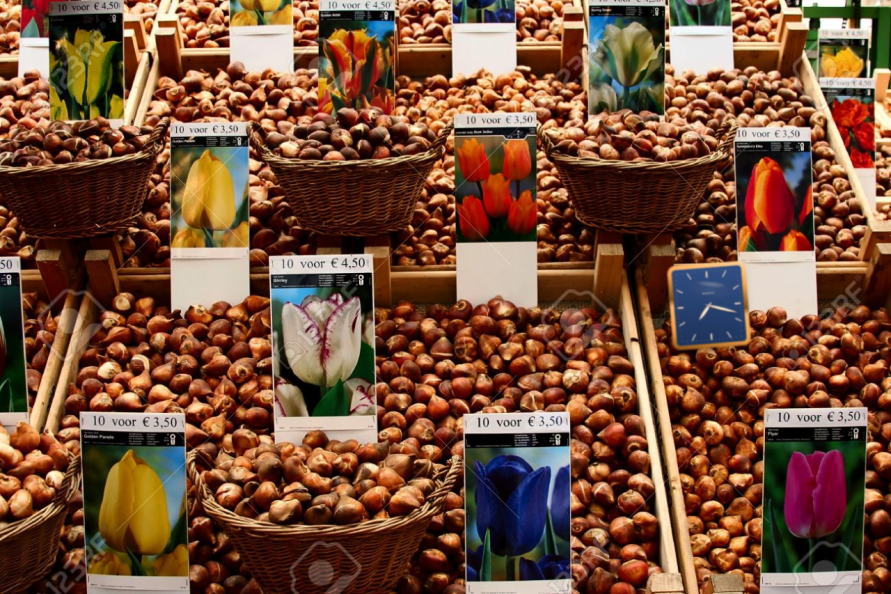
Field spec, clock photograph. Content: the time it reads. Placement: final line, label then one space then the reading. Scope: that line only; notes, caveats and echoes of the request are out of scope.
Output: 7:18
